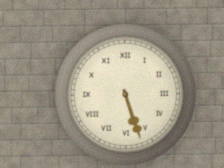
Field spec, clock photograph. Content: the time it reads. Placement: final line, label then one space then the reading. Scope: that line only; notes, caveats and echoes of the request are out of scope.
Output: 5:27
